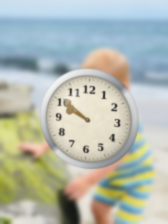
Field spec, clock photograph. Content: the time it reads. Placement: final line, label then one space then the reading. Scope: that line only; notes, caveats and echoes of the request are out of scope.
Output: 9:51
